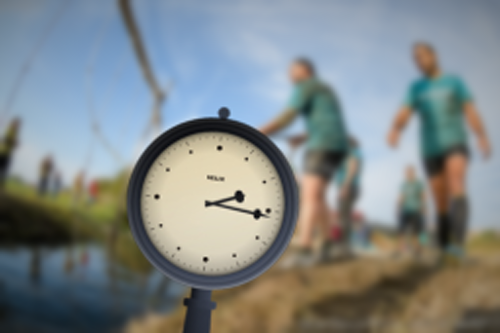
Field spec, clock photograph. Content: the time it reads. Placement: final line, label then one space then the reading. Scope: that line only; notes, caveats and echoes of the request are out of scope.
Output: 2:16
